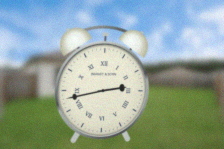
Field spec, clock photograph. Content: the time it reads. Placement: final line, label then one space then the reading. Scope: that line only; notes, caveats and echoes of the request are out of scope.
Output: 2:43
